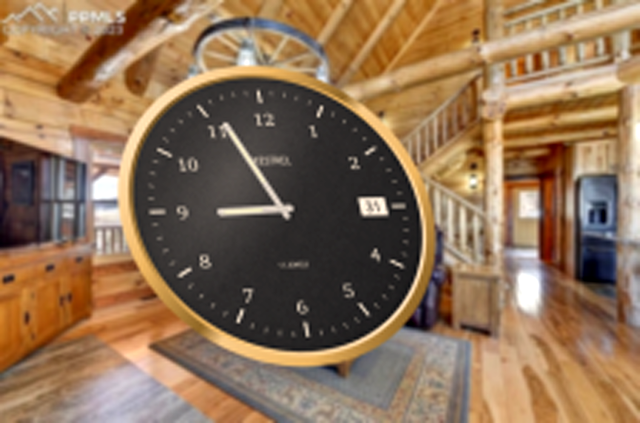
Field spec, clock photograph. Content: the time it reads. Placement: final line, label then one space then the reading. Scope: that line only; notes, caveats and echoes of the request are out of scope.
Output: 8:56
